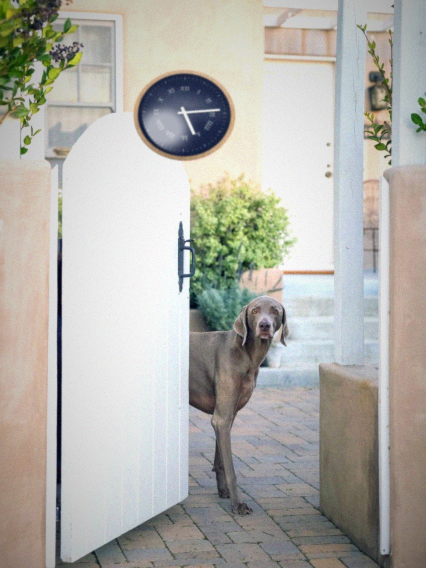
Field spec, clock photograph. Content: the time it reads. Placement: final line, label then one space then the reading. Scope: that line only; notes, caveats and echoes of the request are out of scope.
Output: 5:14
